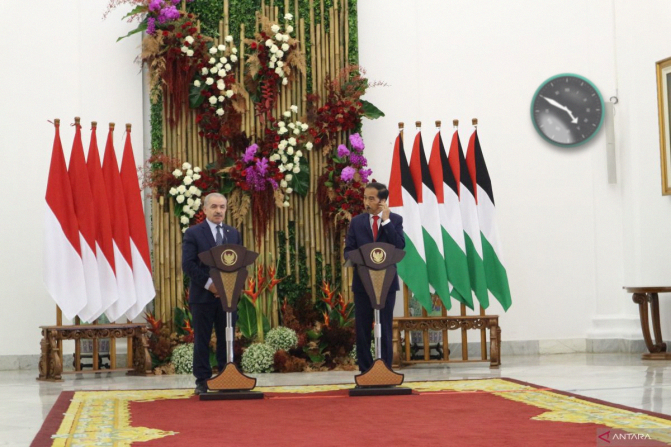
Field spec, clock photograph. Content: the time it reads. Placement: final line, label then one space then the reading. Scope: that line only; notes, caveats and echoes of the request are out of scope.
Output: 4:50
